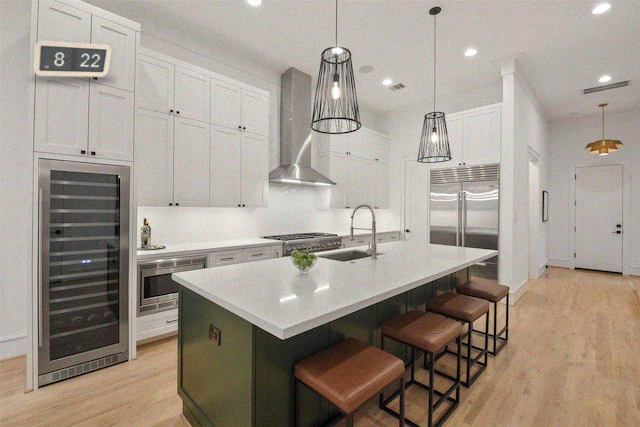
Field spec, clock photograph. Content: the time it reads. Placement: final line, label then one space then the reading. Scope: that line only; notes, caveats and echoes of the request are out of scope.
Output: 8:22
